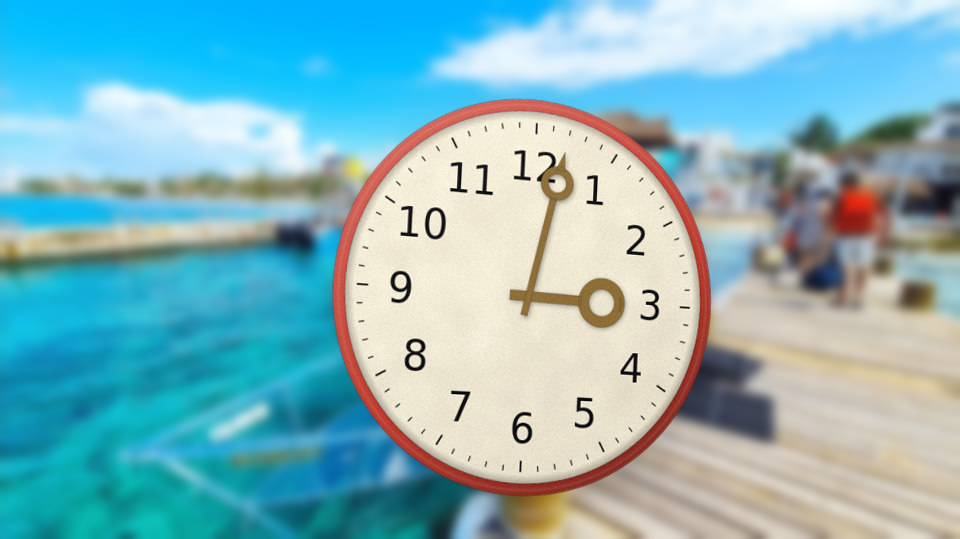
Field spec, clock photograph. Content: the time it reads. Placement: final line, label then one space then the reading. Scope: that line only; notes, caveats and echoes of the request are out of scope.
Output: 3:02
